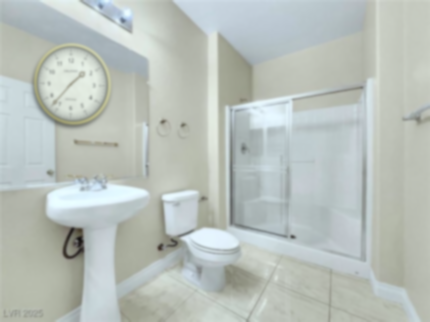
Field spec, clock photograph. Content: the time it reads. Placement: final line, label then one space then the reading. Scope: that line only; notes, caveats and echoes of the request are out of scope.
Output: 1:37
